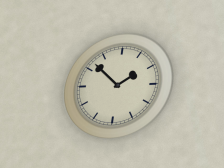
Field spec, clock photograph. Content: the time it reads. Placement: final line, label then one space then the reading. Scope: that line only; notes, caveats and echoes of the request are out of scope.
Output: 1:52
